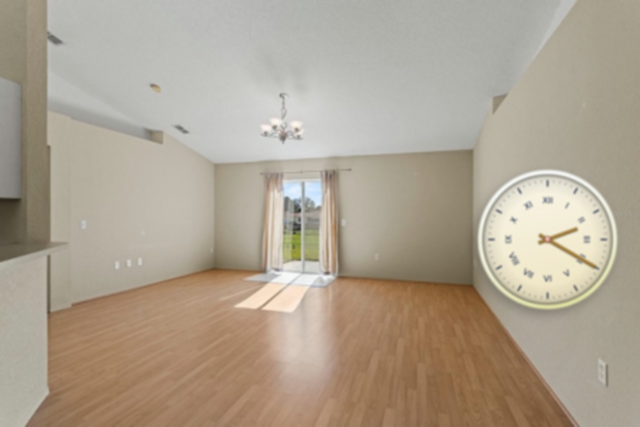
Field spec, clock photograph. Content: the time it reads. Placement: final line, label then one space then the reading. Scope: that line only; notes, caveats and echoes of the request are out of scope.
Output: 2:20
